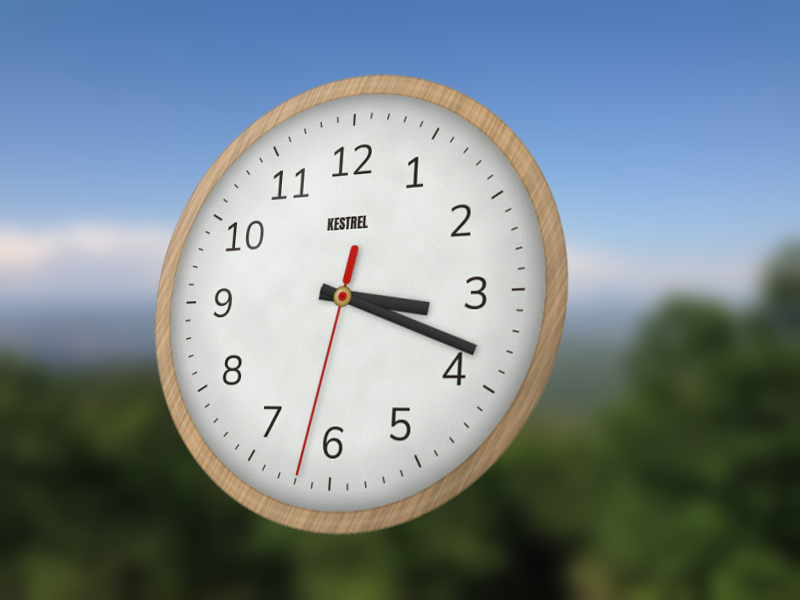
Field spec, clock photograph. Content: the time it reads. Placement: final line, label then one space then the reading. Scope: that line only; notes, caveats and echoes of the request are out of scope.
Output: 3:18:32
